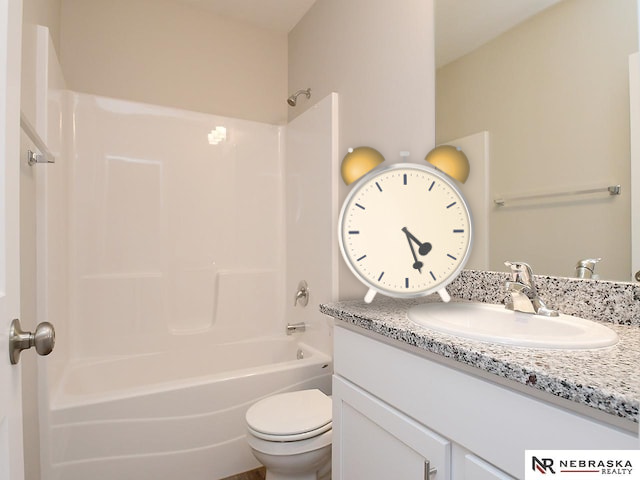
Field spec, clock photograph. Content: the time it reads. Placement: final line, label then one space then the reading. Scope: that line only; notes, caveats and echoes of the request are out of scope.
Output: 4:27
